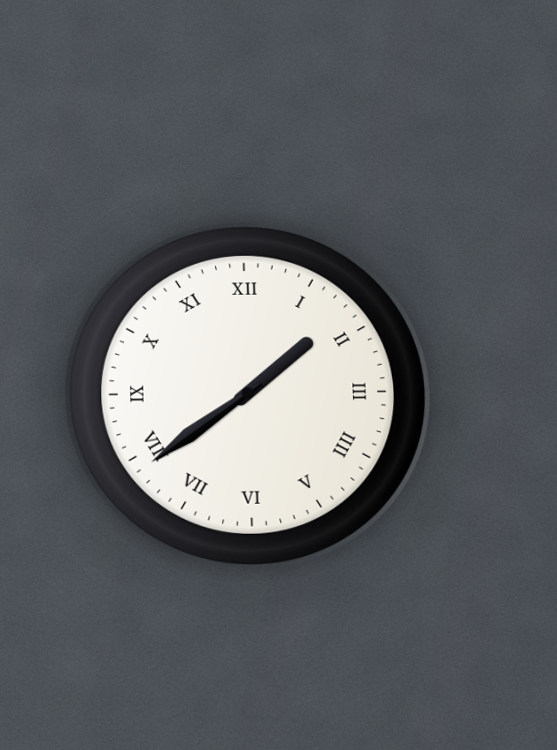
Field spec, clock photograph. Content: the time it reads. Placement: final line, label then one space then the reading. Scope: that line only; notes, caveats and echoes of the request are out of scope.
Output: 1:39
